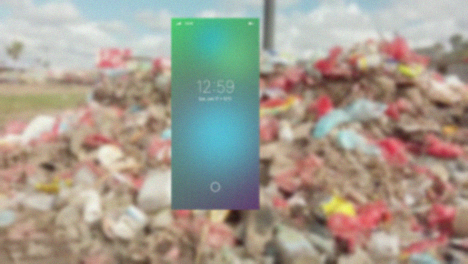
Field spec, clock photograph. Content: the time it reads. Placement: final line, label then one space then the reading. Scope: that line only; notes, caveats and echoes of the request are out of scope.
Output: 12:59
